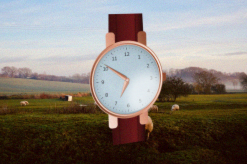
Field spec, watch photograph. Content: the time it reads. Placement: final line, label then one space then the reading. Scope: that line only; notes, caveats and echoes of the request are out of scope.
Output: 6:51
